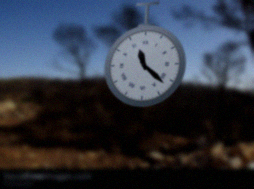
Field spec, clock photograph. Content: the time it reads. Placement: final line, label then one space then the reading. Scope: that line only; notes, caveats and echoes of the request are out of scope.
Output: 11:22
